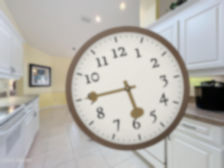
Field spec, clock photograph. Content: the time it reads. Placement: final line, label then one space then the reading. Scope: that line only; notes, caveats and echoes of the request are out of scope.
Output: 5:45
